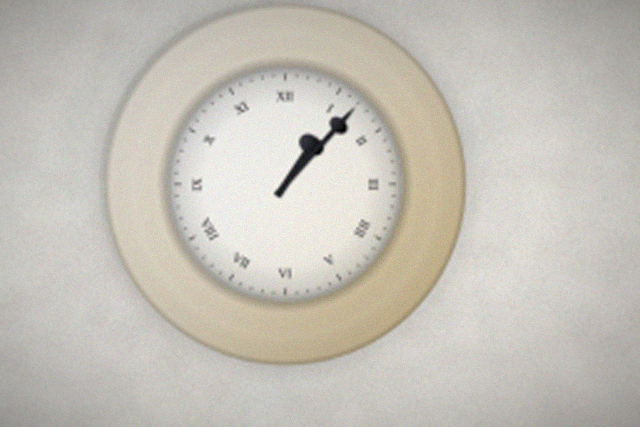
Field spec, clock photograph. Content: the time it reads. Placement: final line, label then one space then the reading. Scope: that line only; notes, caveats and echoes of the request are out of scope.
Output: 1:07
